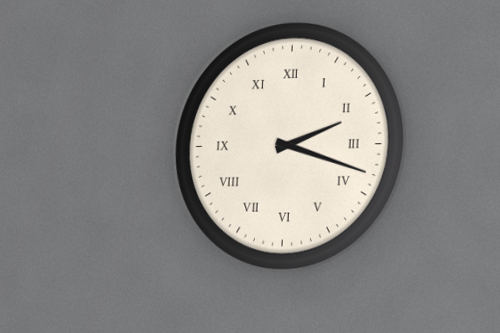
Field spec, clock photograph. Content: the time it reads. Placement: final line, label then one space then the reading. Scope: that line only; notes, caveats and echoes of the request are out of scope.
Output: 2:18
